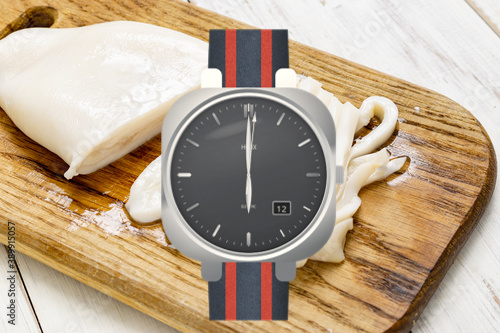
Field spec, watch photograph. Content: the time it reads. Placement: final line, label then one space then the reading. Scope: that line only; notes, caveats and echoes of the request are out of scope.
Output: 6:00:01
